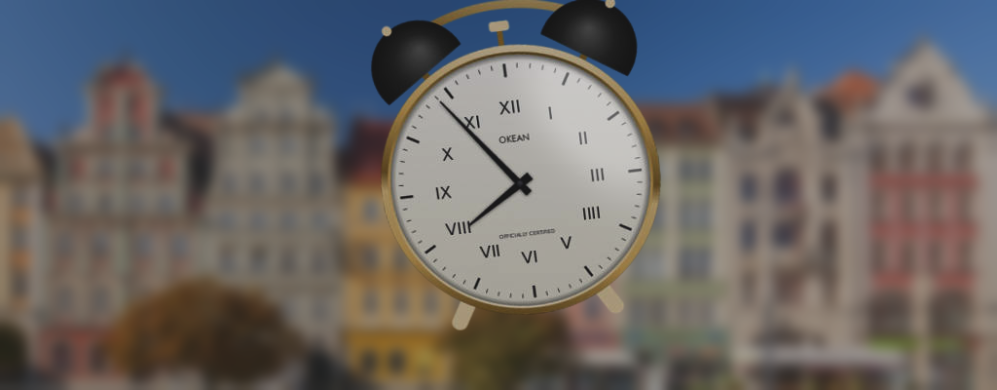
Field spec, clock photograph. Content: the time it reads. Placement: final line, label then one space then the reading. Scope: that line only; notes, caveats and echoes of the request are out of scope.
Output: 7:54
